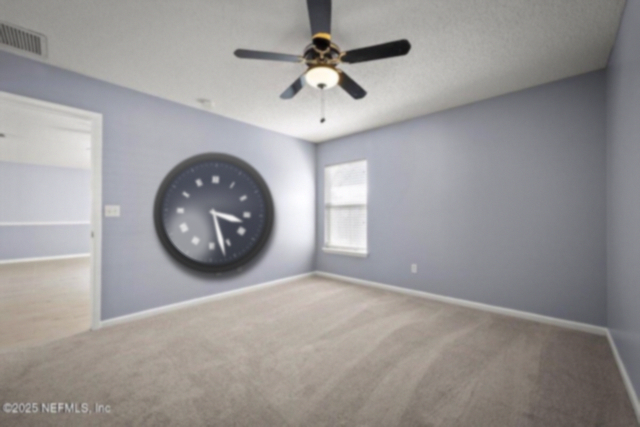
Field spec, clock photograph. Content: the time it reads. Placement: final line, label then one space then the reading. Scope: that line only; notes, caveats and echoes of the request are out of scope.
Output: 3:27
